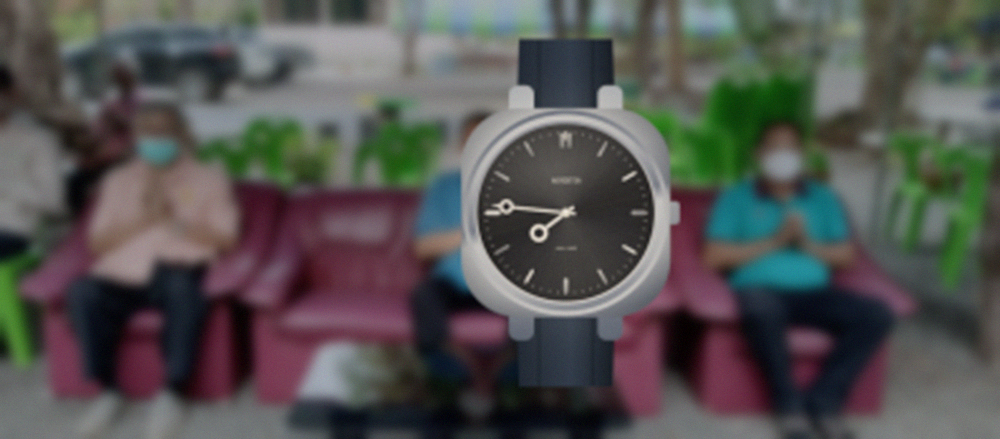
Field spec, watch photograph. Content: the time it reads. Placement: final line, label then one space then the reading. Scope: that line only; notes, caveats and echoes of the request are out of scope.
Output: 7:46
